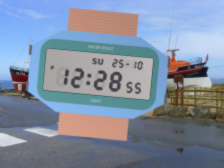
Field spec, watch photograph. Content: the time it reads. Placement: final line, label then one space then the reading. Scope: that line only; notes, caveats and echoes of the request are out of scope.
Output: 12:28:55
